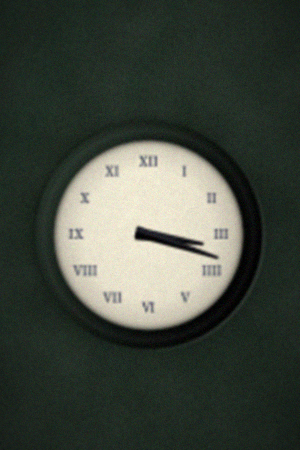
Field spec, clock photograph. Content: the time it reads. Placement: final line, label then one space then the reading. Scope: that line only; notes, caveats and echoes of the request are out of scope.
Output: 3:18
